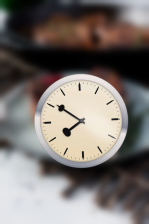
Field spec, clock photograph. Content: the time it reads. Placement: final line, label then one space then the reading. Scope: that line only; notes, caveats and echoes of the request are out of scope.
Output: 7:51
